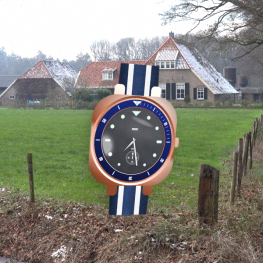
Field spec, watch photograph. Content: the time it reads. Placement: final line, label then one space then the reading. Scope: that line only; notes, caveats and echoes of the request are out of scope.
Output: 7:28
